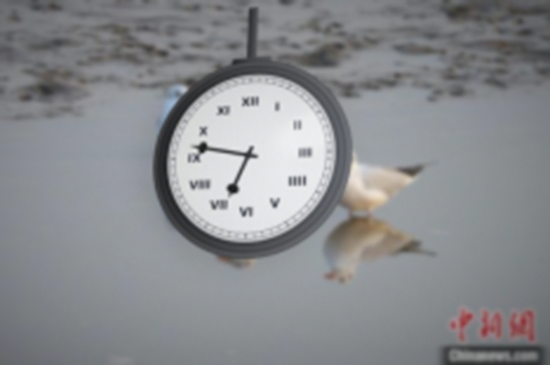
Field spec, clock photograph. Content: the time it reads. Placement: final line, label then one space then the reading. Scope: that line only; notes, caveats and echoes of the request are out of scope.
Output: 6:47
